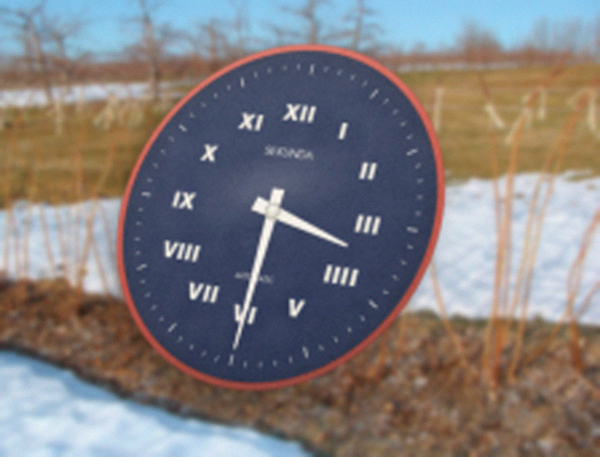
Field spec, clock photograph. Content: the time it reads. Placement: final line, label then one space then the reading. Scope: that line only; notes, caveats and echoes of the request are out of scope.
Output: 3:30
